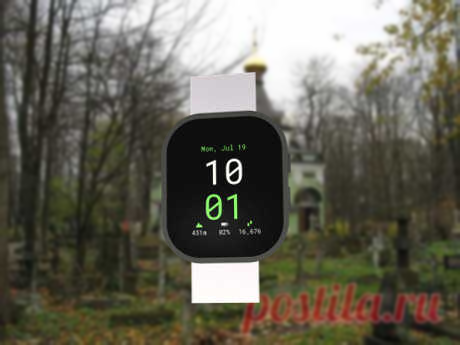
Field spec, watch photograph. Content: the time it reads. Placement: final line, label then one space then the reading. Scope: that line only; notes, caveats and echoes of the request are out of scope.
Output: 10:01
